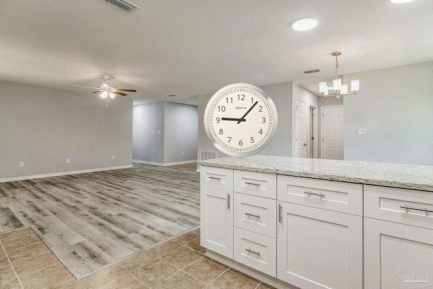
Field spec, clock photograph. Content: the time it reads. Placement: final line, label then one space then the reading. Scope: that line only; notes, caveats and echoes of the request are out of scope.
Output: 9:07
